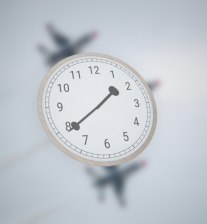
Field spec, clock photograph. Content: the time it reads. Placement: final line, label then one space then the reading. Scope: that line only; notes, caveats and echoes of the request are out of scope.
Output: 1:39
